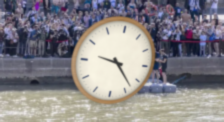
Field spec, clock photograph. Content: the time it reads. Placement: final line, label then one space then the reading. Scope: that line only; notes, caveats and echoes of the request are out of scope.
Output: 9:23
